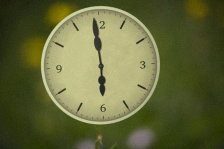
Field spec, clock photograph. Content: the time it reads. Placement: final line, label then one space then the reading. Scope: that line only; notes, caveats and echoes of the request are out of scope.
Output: 5:59
